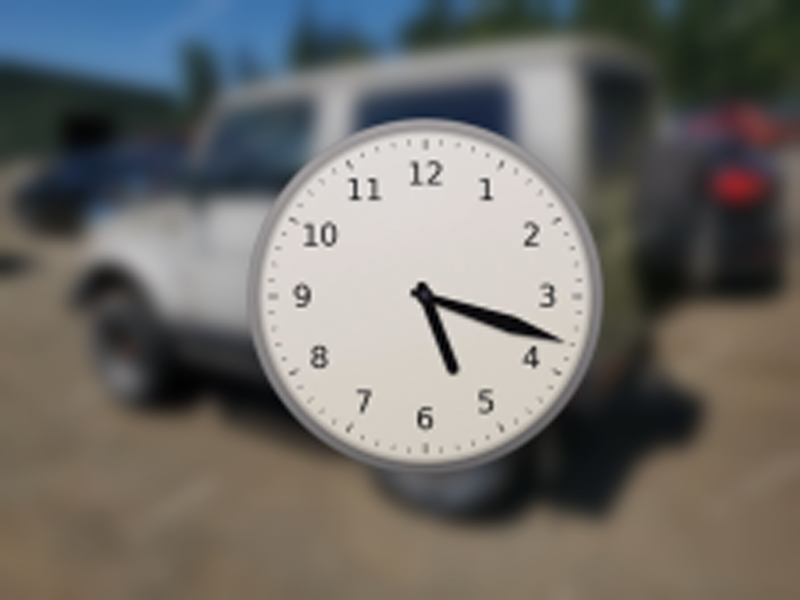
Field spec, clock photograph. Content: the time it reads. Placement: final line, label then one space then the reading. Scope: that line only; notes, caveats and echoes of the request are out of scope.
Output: 5:18
